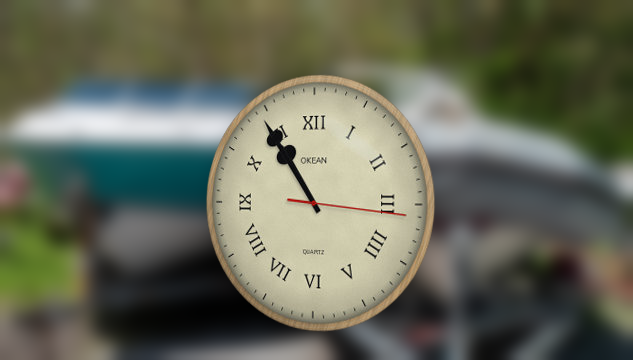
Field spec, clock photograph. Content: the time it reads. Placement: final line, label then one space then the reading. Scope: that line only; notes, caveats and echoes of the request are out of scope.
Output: 10:54:16
